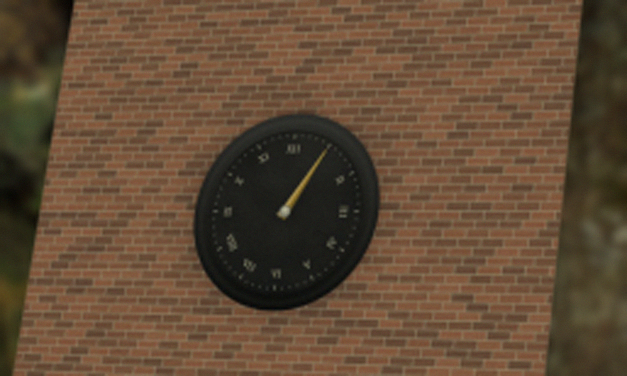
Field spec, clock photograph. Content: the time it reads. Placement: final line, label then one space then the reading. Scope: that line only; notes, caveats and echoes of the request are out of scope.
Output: 1:05
